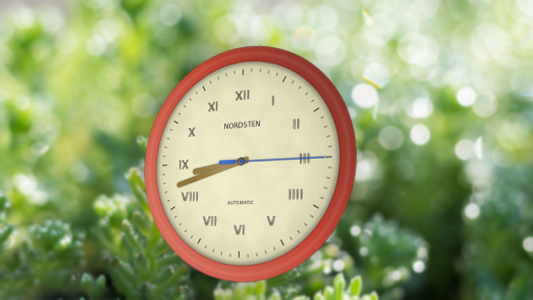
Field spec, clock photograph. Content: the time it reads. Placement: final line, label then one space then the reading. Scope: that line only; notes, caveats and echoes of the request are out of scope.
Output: 8:42:15
